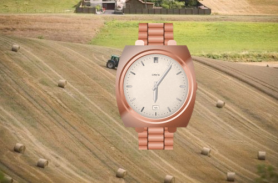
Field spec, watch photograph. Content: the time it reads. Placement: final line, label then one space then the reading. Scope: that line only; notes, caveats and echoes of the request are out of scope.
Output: 6:06
